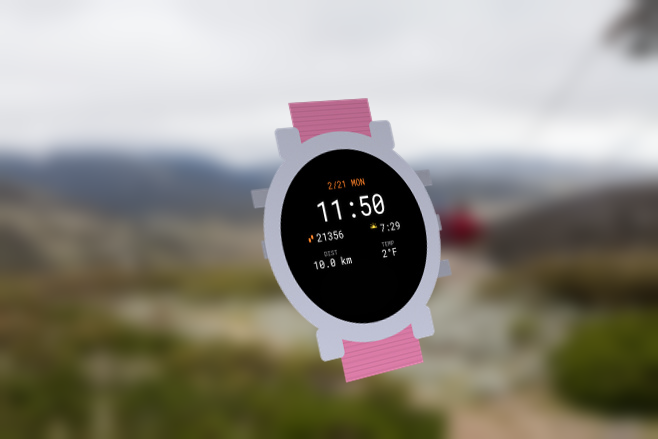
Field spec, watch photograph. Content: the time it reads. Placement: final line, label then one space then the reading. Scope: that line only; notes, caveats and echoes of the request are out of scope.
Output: 11:50
